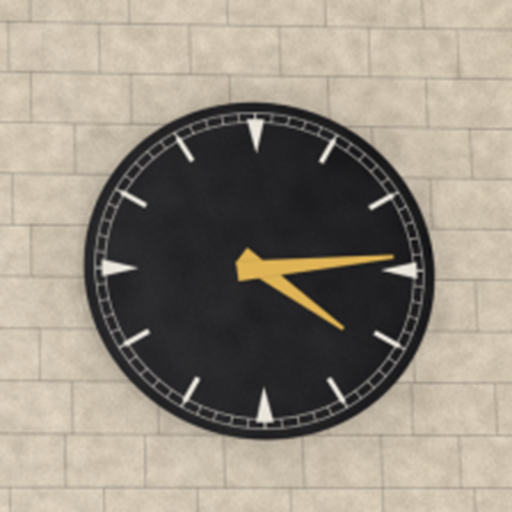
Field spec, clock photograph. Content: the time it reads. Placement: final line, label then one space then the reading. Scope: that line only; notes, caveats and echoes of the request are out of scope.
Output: 4:14
